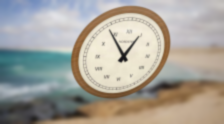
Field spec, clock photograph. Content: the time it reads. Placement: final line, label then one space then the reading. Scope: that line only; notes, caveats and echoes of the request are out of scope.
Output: 12:54
